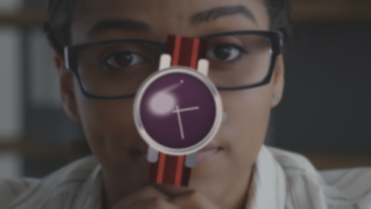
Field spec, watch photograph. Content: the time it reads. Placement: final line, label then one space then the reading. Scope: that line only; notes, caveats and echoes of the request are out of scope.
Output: 2:27
